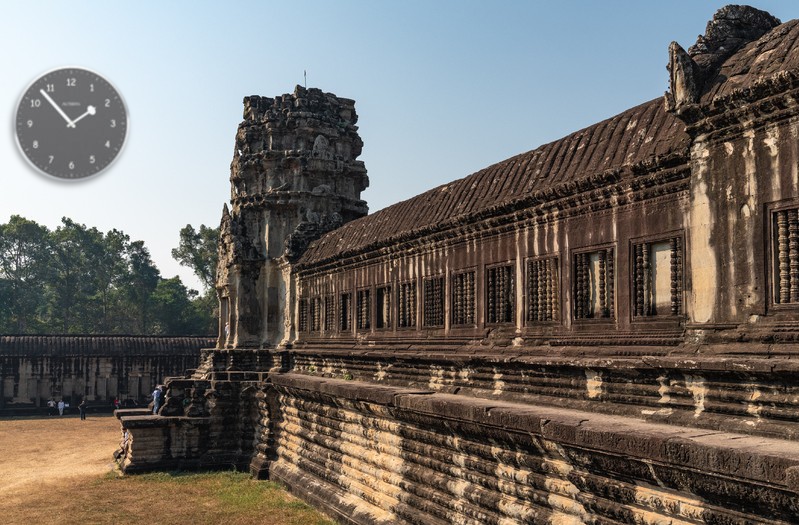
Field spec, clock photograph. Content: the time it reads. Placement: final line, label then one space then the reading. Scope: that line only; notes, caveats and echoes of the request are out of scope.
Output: 1:53
